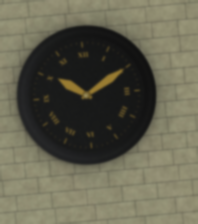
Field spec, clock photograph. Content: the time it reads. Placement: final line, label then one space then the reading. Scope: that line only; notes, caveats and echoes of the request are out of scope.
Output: 10:10
